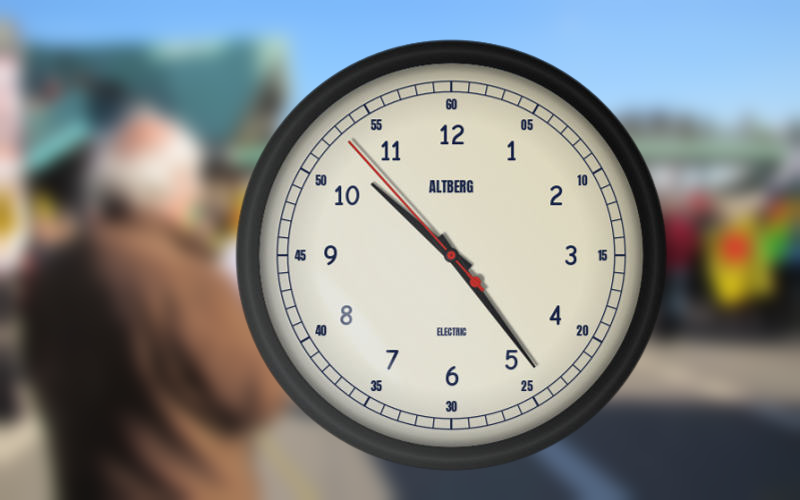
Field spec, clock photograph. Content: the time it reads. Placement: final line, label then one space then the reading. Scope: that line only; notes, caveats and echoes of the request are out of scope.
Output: 10:23:53
